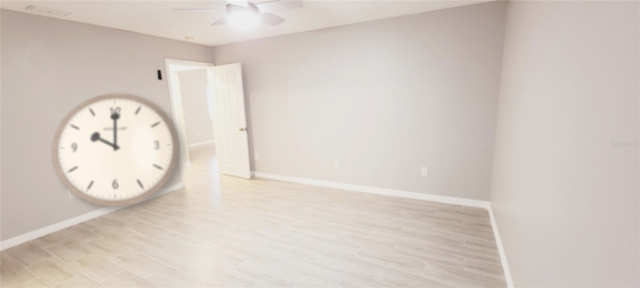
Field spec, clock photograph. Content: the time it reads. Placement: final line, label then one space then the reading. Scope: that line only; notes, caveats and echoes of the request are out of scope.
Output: 10:00
